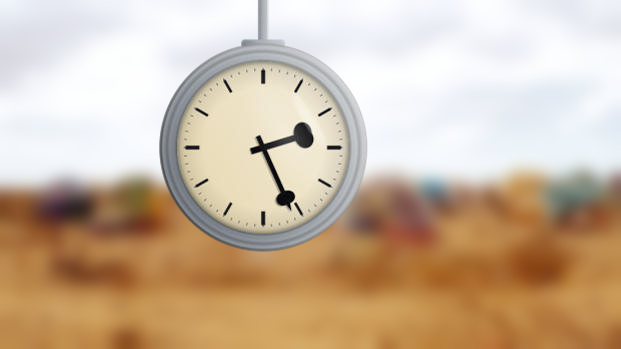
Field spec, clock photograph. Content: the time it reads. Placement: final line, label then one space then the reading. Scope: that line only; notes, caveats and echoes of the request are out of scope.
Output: 2:26
